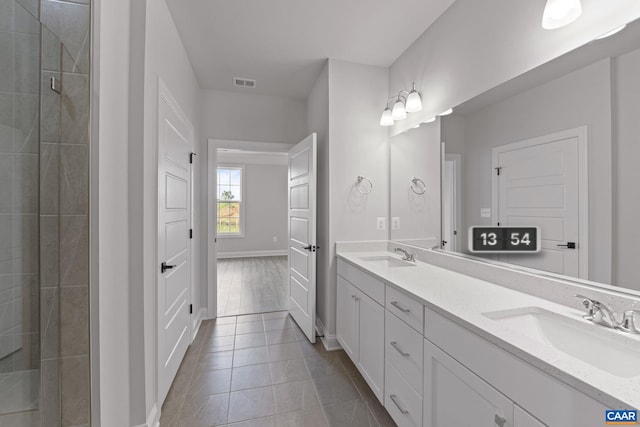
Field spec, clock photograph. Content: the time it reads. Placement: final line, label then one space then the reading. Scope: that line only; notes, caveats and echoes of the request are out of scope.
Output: 13:54
